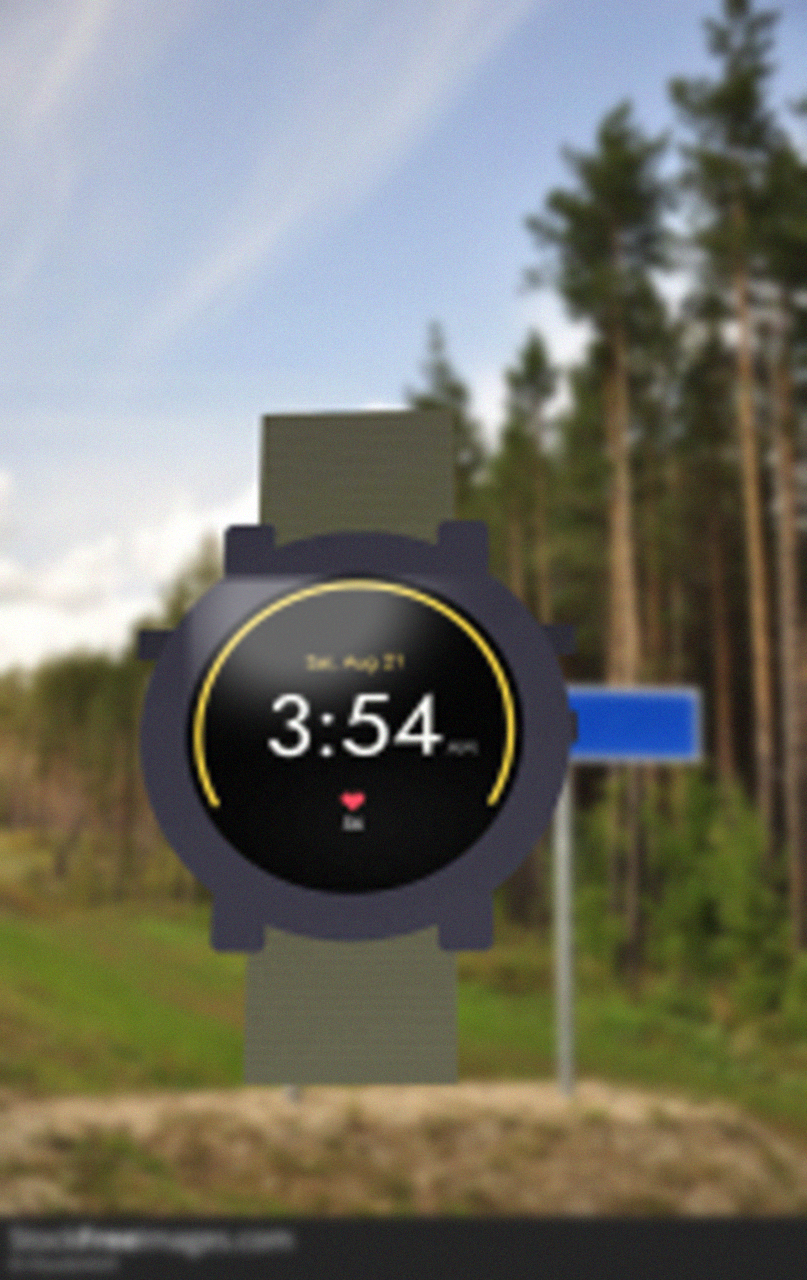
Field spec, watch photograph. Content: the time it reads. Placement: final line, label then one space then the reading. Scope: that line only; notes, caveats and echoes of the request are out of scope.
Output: 3:54
